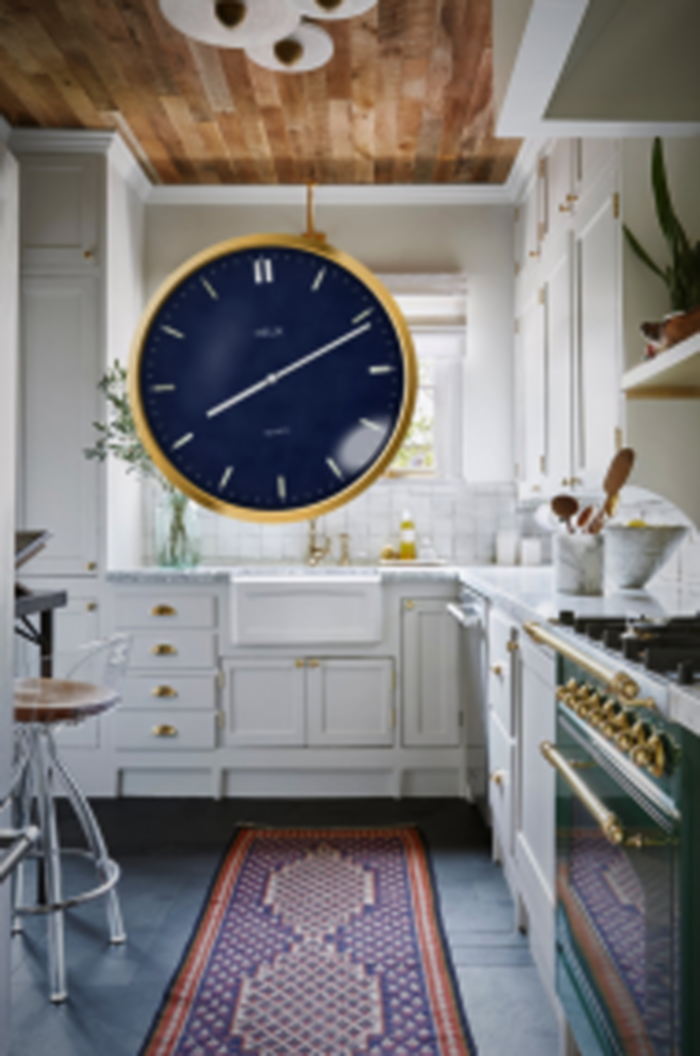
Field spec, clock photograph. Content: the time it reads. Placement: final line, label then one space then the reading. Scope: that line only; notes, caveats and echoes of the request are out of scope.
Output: 8:11
